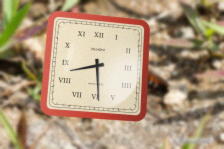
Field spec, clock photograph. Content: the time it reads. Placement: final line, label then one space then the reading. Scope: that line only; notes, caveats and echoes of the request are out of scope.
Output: 8:29
